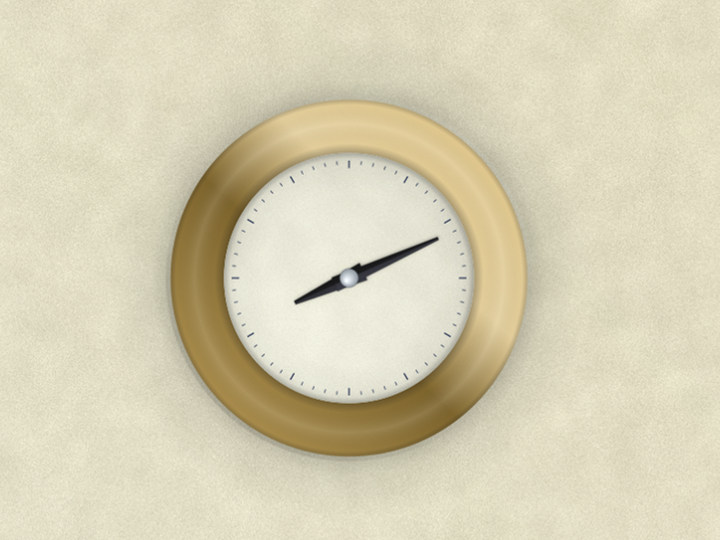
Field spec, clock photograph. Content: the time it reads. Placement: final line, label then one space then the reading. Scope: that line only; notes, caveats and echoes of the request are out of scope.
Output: 8:11
